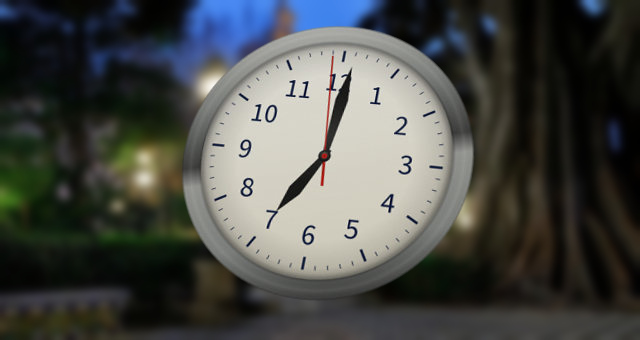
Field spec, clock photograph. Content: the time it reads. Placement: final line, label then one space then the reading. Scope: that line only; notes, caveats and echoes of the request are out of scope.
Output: 7:00:59
